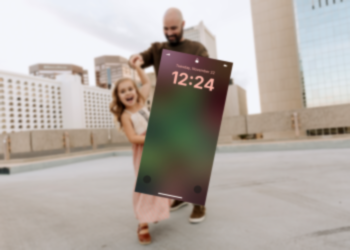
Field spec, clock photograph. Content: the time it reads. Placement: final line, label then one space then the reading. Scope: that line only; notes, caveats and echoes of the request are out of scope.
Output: 12:24
